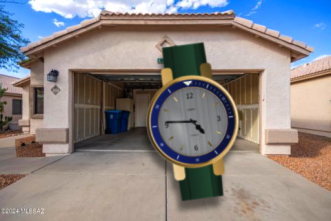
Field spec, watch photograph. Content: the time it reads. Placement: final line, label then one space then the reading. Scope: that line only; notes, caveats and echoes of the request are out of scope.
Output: 4:46
